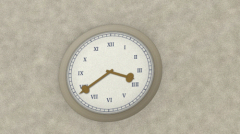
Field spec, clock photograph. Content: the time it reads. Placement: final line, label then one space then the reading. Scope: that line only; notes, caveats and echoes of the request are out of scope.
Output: 3:39
